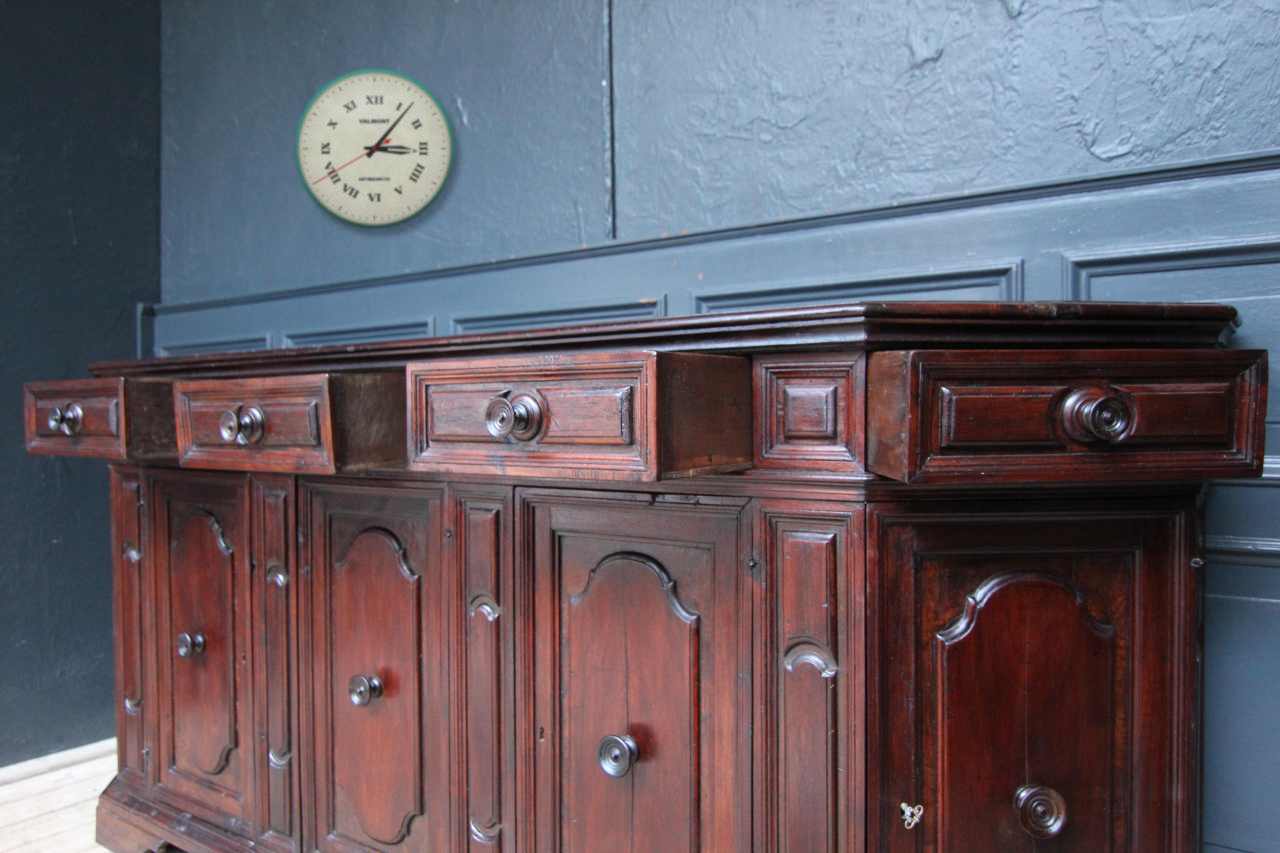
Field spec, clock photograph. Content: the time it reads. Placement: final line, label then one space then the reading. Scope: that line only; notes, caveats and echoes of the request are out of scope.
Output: 3:06:40
